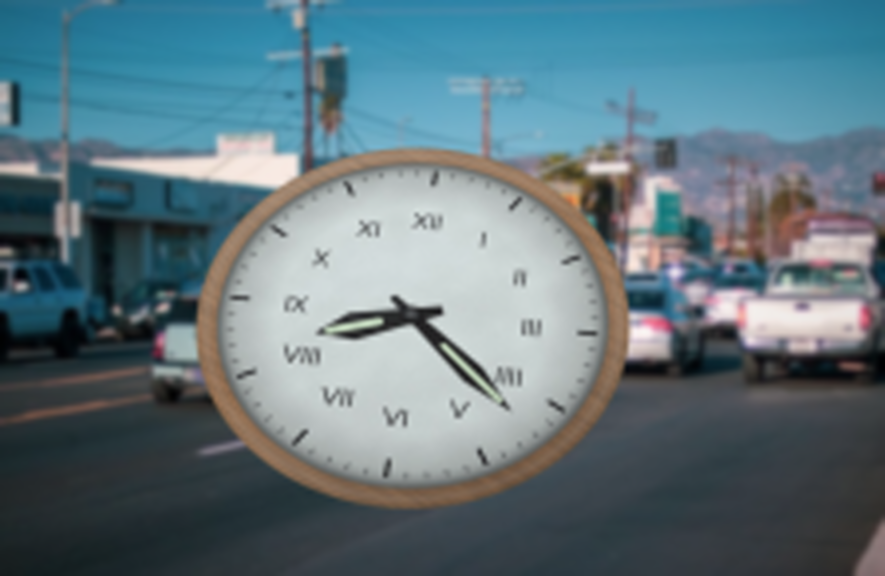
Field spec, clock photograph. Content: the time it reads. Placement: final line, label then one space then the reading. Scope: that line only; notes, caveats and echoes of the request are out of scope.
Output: 8:22
